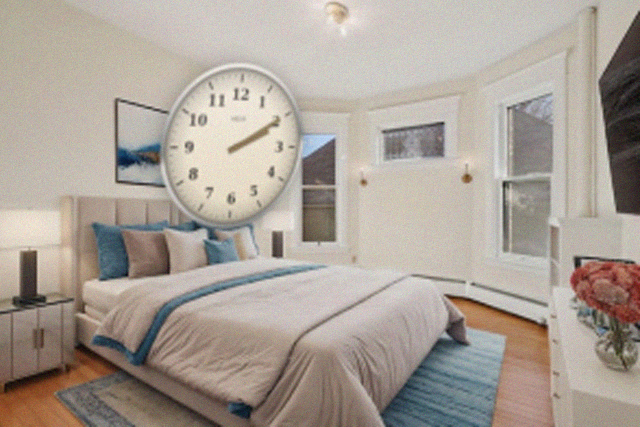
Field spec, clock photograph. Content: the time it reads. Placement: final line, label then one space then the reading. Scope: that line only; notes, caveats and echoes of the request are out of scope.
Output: 2:10
